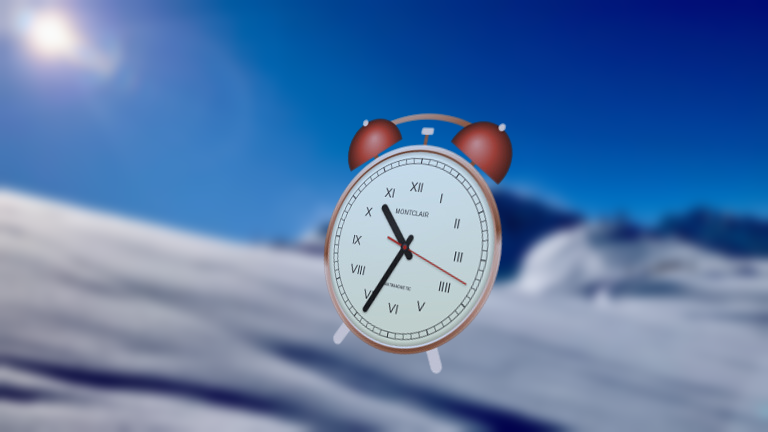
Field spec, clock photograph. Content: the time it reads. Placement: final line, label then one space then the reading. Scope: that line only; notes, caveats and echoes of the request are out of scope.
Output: 10:34:18
